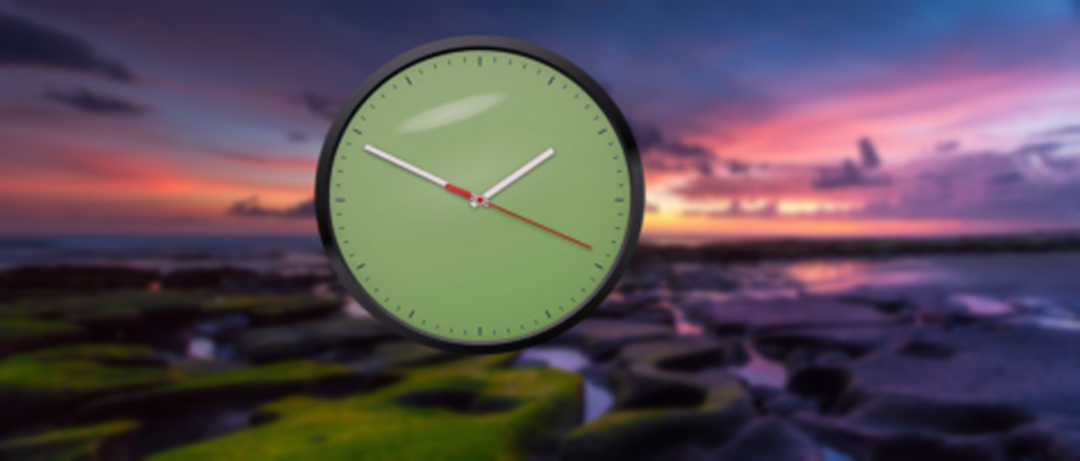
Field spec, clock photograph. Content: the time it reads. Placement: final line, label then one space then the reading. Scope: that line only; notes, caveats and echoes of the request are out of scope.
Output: 1:49:19
